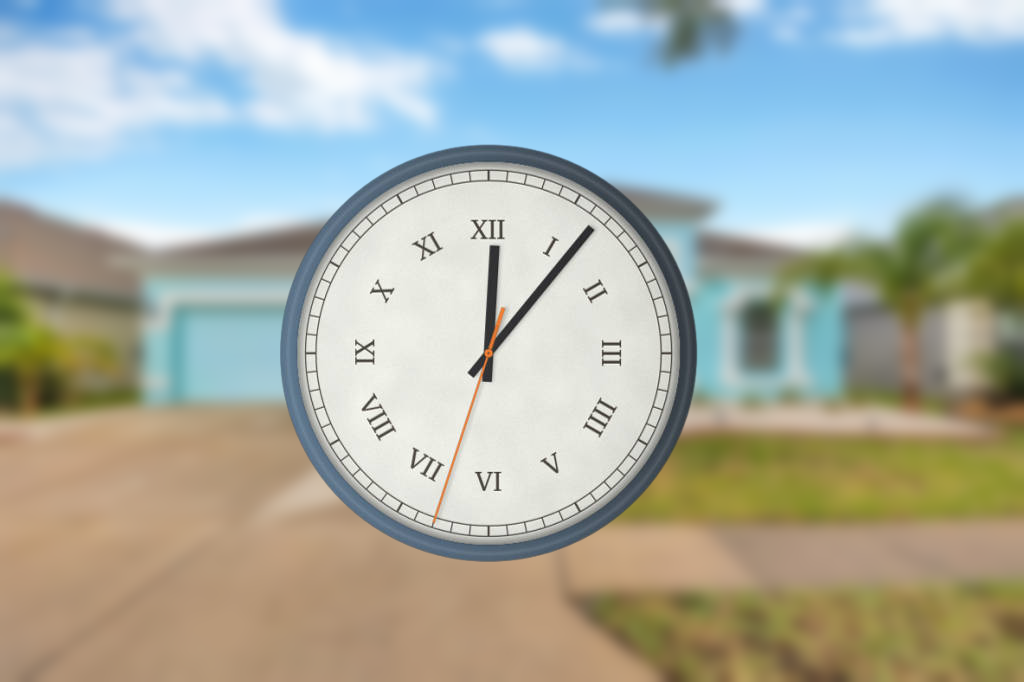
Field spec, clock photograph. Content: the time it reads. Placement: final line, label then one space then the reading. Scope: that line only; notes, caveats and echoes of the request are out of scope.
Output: 12:06:33
